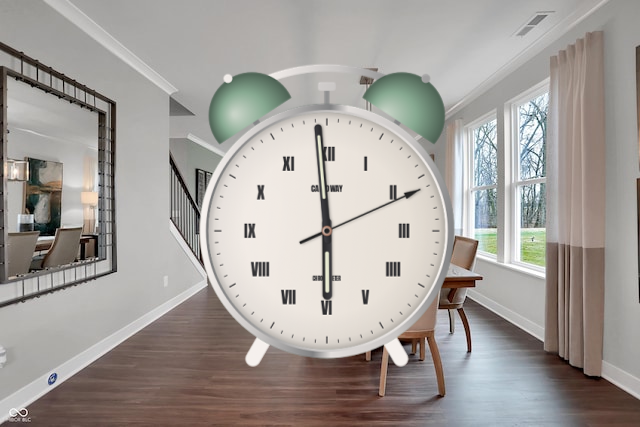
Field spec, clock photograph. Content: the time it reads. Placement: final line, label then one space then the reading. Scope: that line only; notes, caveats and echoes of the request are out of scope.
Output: 5:59:11
